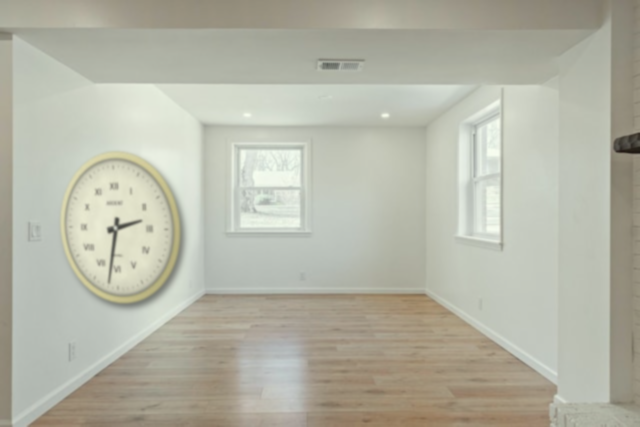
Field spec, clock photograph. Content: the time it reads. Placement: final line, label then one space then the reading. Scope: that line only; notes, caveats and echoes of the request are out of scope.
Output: 2:32
